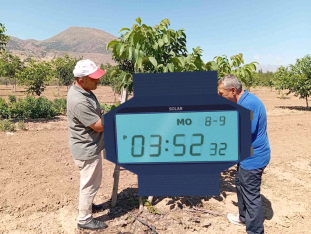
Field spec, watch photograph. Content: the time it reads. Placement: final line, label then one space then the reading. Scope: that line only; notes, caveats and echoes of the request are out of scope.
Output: 3:52:32
